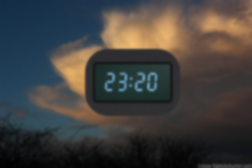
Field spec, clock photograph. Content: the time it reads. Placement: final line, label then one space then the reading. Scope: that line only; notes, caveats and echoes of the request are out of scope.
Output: 23:20
